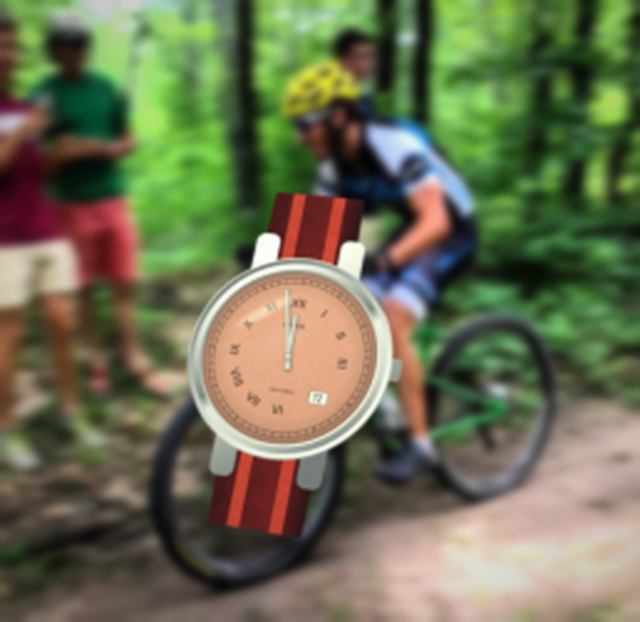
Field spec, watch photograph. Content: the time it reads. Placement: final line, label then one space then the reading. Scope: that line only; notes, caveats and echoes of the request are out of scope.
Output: 11:58
